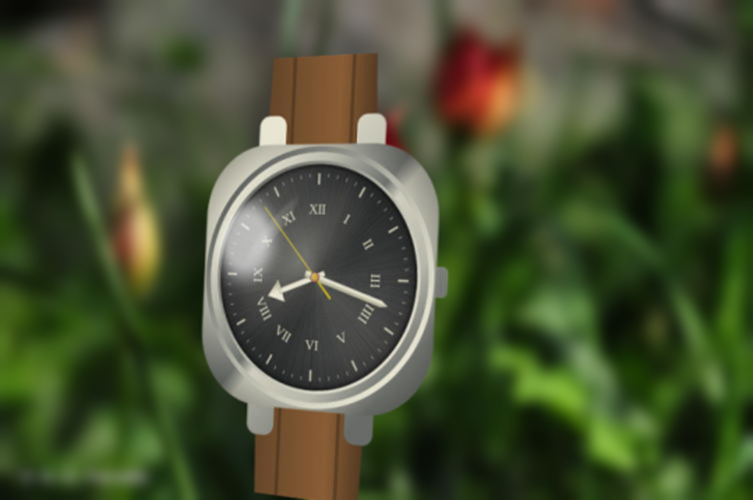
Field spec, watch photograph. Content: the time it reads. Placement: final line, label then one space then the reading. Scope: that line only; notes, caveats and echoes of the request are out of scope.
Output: 8:17:53
